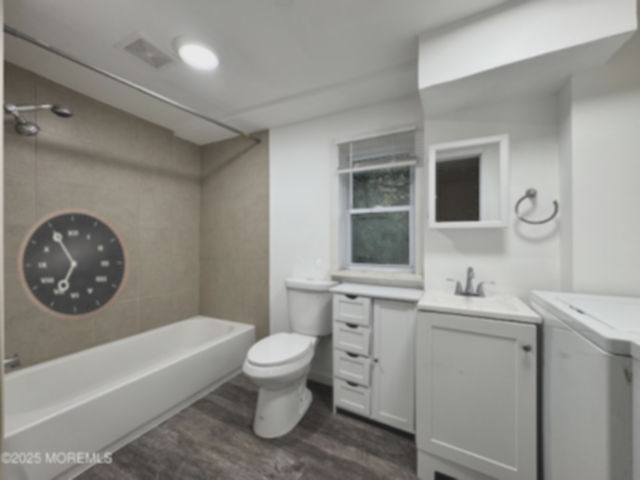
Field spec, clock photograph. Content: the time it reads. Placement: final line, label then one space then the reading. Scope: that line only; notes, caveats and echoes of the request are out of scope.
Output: 6:55
